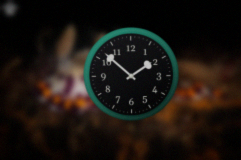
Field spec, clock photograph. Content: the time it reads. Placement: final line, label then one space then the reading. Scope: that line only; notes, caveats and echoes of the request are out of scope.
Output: 1:52
